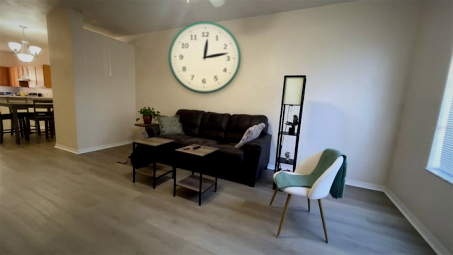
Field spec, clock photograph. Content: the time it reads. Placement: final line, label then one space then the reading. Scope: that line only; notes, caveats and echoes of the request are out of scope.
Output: 12:13
